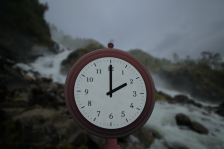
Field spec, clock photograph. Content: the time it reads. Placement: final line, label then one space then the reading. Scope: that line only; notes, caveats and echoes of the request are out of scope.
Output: 2:00
